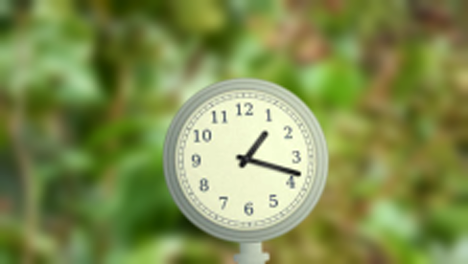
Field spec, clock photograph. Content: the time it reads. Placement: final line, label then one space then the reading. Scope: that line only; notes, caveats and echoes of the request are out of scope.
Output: 1:18
